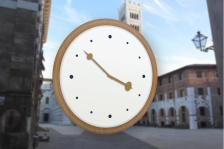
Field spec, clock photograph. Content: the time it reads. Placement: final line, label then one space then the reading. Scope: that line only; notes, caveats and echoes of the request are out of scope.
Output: 3:52
